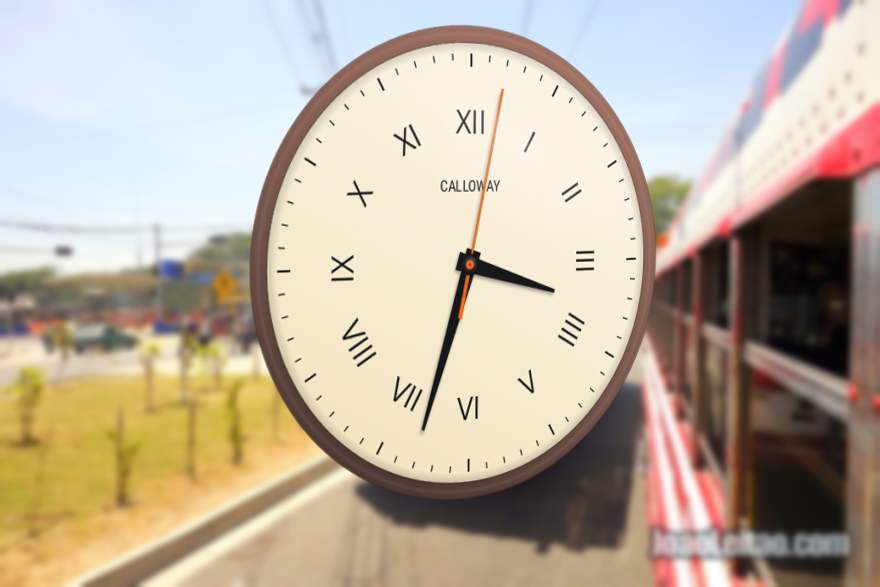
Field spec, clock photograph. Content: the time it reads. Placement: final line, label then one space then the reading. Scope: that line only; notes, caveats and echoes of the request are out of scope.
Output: 3:33:02
